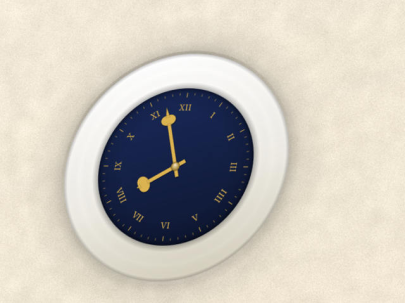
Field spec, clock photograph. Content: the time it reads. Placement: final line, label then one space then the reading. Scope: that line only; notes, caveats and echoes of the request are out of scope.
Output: 7:57
